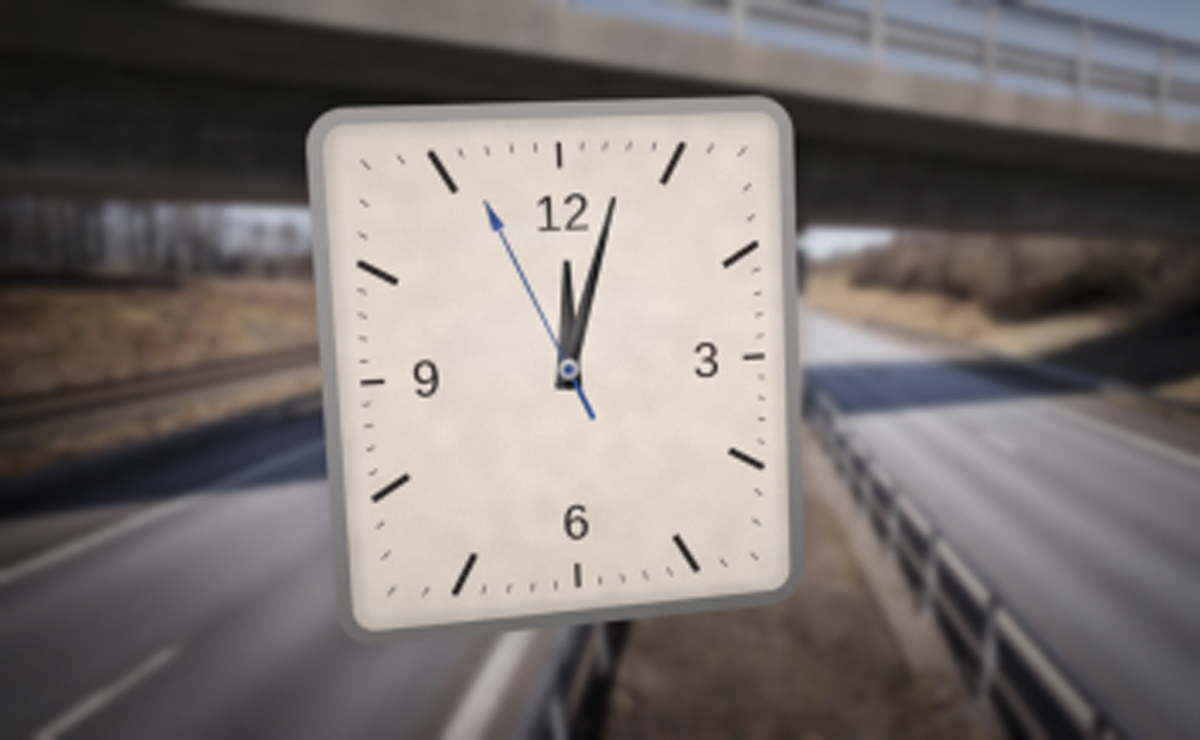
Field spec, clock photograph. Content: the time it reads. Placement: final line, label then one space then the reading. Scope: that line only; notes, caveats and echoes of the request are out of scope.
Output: 12:02:56
